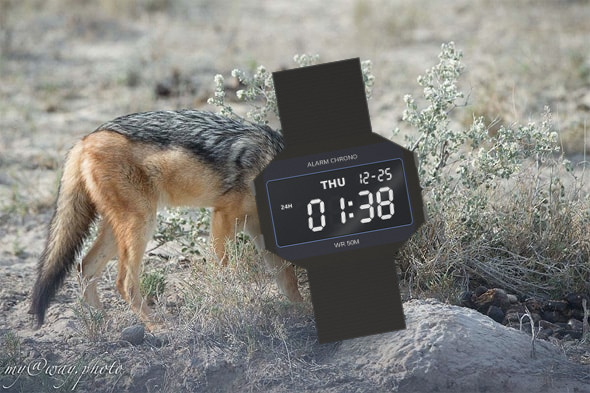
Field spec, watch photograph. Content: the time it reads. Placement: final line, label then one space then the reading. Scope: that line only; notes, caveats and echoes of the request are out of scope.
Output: 1:38
